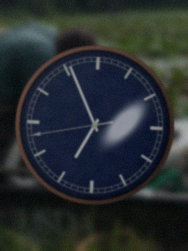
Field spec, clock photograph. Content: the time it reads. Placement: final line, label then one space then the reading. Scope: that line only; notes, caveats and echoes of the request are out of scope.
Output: 6:55:43
